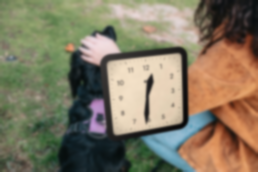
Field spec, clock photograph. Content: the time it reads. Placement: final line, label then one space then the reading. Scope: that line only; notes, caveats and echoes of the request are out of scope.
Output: 12:31
